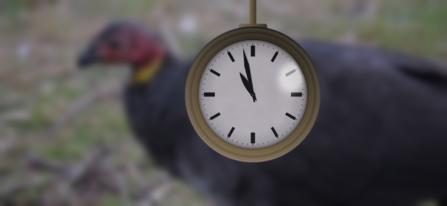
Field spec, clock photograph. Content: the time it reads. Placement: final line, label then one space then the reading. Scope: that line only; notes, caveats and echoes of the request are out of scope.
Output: 10:58
